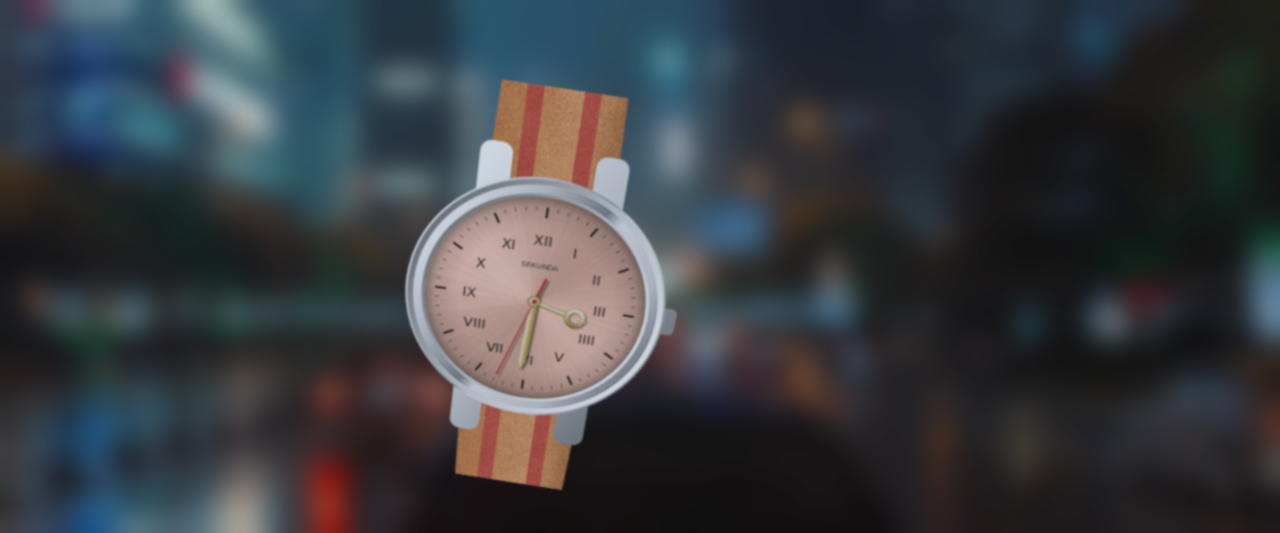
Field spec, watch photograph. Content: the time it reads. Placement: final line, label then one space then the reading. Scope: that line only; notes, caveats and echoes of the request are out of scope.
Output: 3:30:33
